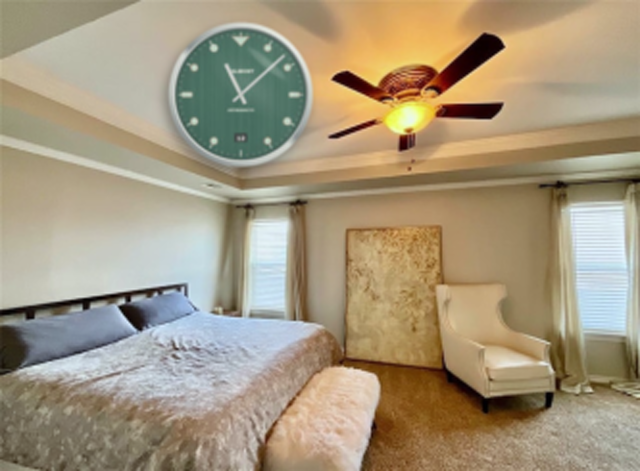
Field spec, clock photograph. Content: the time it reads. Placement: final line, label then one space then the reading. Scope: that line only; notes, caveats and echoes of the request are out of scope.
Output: 11:08
